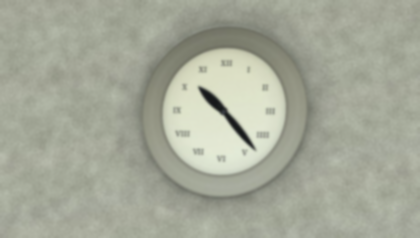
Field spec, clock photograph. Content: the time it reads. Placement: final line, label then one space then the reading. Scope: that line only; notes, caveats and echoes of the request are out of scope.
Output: 10:23
